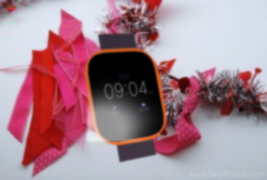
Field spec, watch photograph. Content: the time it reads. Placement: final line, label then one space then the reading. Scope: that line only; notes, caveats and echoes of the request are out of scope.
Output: 9:04
